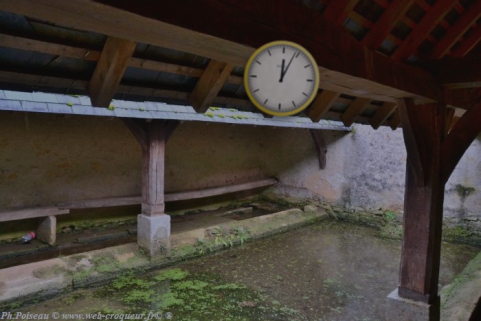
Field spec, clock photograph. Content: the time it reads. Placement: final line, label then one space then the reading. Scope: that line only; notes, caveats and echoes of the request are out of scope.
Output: 12:04
